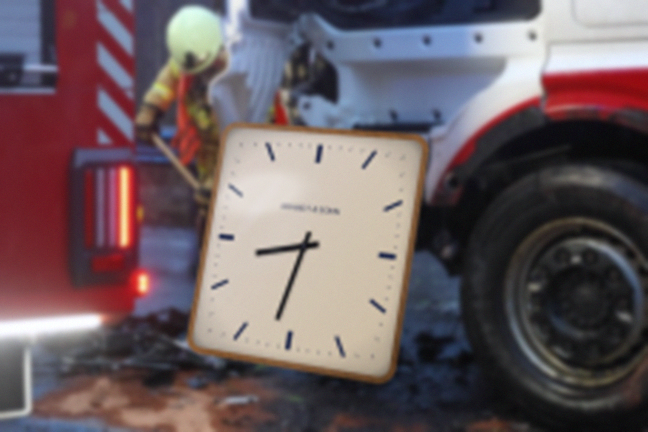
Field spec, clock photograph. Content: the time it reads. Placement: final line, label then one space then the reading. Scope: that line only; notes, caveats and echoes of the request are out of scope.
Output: 8:32
